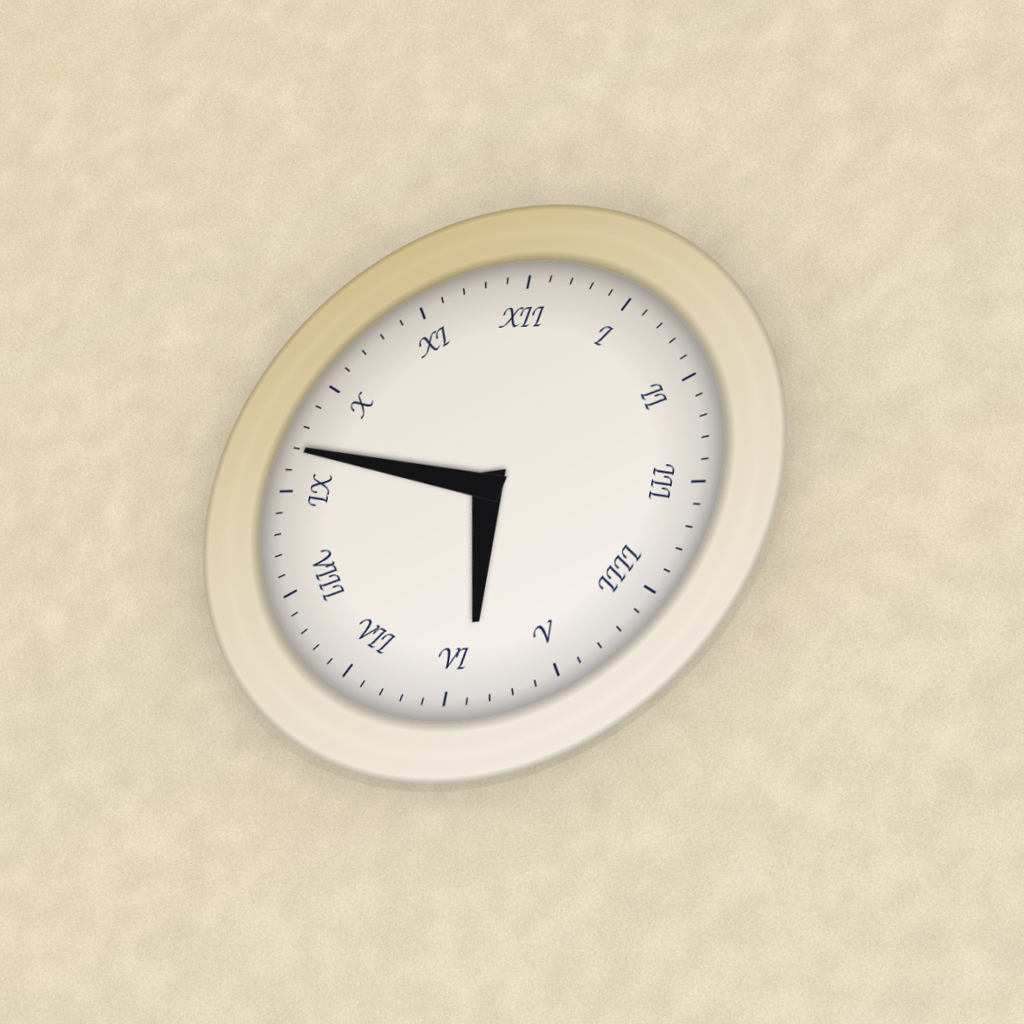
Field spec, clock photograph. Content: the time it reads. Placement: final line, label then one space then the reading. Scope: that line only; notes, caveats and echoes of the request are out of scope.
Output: 5:47
